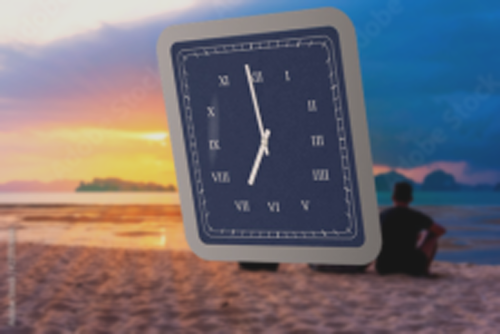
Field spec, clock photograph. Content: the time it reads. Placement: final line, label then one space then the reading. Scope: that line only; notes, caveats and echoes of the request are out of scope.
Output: 6:59
